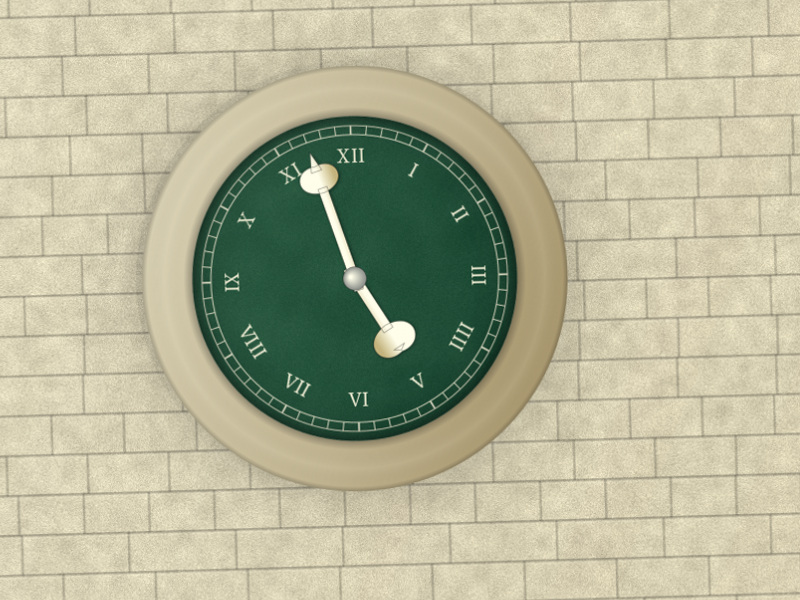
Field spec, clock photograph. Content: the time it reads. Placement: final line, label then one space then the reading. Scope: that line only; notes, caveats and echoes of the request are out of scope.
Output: 4:57
